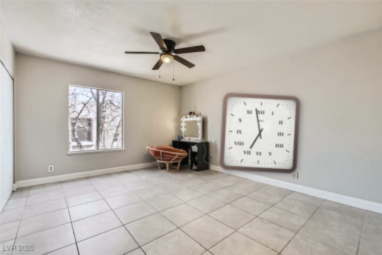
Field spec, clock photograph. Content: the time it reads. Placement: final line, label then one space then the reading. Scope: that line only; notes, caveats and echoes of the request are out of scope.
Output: 6:58
